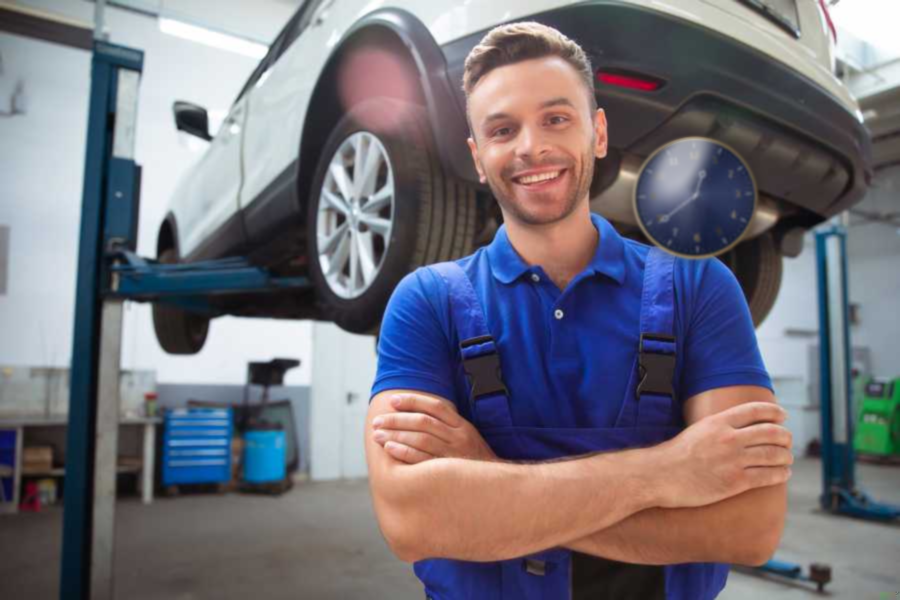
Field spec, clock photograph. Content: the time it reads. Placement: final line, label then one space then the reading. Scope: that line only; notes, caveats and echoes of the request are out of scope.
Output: 12:39
